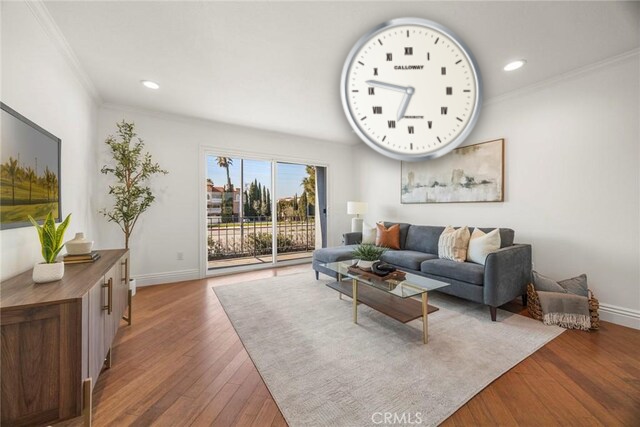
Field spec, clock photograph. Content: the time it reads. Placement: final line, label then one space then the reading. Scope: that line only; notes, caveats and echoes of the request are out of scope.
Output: 6:47
